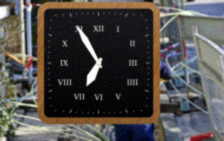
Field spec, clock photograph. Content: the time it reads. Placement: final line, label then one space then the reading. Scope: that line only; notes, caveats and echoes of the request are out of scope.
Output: 6:55
